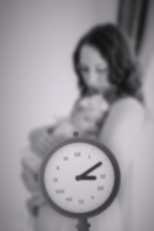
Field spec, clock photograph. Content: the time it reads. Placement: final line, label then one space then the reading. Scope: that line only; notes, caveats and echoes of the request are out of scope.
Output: 3:10
